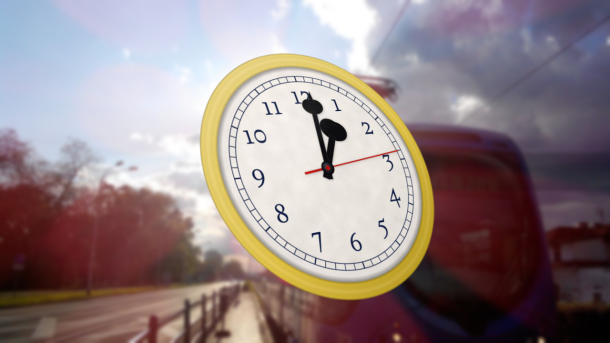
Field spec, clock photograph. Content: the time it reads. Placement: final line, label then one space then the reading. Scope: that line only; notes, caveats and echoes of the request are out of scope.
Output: 1:01:14
